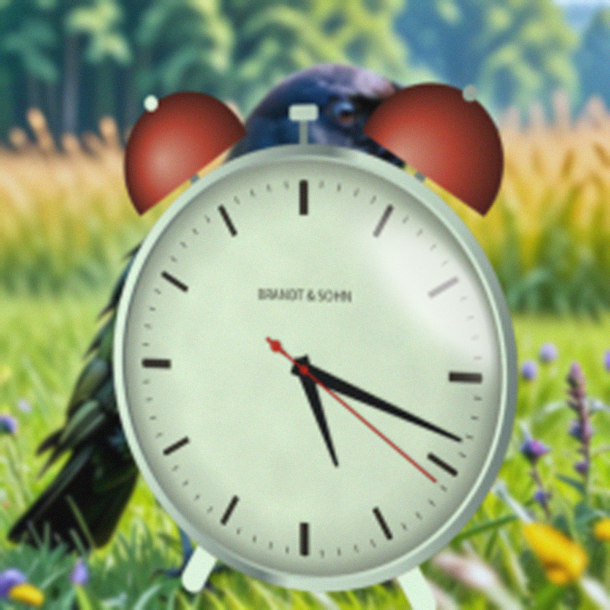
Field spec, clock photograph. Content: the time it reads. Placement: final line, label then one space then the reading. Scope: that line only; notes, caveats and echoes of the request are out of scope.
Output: 5:18:21
